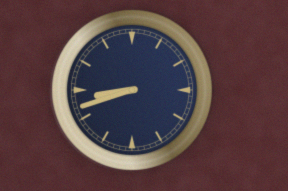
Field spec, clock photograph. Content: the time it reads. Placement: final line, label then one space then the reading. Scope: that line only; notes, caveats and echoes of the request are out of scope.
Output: 8:42
